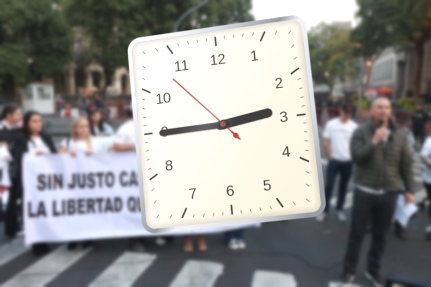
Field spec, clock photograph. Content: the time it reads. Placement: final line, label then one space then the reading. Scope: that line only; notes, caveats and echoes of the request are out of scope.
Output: 2:44:53
